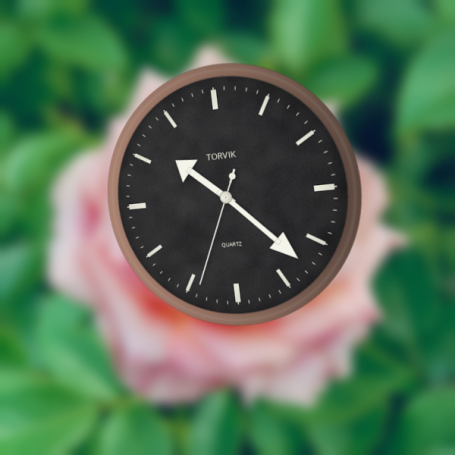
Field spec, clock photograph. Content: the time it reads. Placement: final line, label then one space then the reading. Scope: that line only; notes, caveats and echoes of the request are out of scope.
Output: 10:22:34
